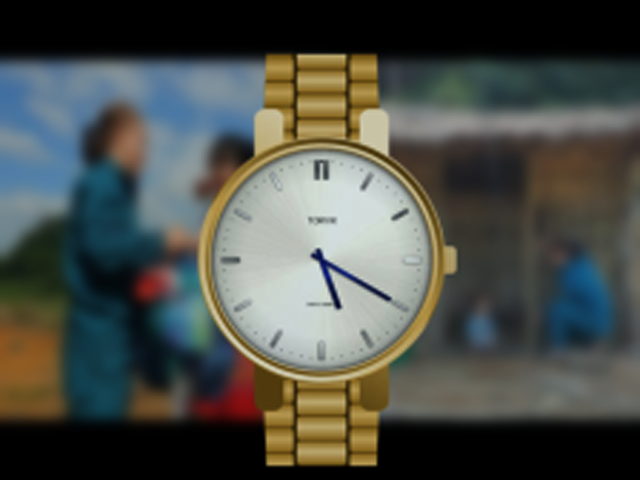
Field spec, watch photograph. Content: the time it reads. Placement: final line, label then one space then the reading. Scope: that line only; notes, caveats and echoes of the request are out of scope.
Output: 5:20
